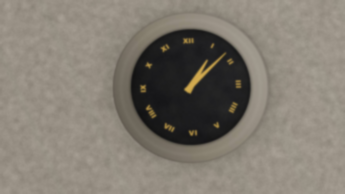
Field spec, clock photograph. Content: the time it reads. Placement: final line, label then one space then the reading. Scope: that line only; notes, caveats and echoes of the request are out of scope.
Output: 1:08
